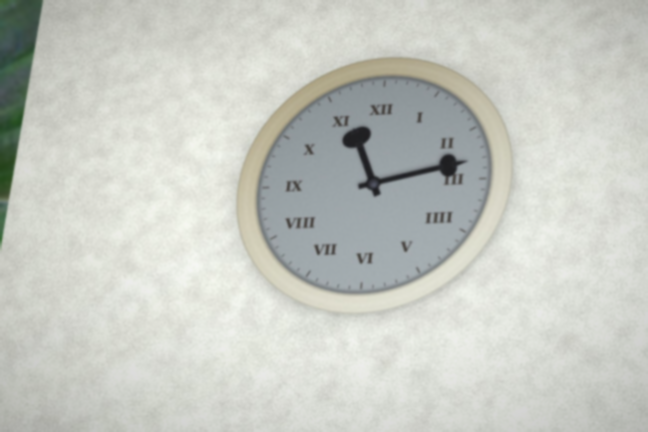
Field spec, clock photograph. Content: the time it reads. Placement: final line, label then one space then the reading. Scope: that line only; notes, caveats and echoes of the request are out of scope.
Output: 11:13
